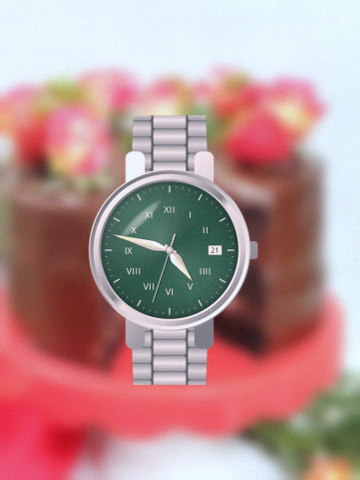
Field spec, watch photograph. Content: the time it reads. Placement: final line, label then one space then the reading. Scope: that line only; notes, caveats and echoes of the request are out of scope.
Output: 4:47:33
